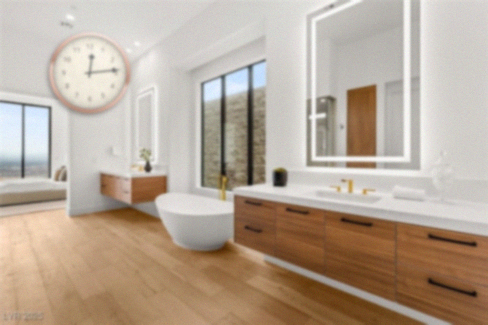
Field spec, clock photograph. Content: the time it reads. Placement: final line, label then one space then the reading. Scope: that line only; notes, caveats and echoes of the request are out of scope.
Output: 12:14
